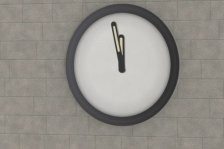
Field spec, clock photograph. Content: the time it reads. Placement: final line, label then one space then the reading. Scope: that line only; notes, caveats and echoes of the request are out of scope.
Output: 11:58
